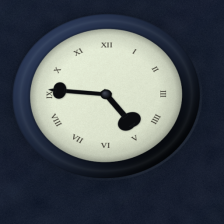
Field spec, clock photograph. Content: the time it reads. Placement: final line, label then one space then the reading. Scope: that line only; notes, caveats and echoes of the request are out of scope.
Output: 4:46
